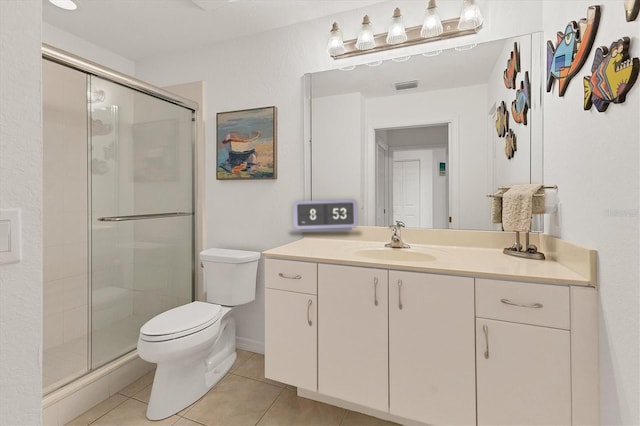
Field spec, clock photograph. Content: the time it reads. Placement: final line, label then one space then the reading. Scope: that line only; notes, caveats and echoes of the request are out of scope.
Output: 8:53
